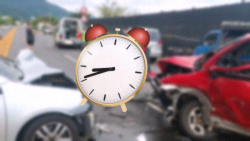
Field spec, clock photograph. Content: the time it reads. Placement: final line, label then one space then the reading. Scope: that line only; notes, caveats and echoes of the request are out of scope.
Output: 8:41
